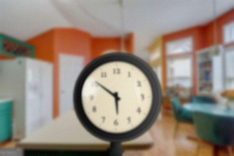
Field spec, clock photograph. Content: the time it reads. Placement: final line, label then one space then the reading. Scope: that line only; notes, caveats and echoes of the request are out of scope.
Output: 5:51
